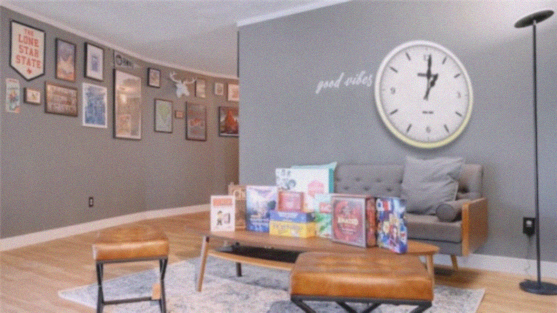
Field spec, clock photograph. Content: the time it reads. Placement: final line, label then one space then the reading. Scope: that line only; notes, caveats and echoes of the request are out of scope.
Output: 1:01
